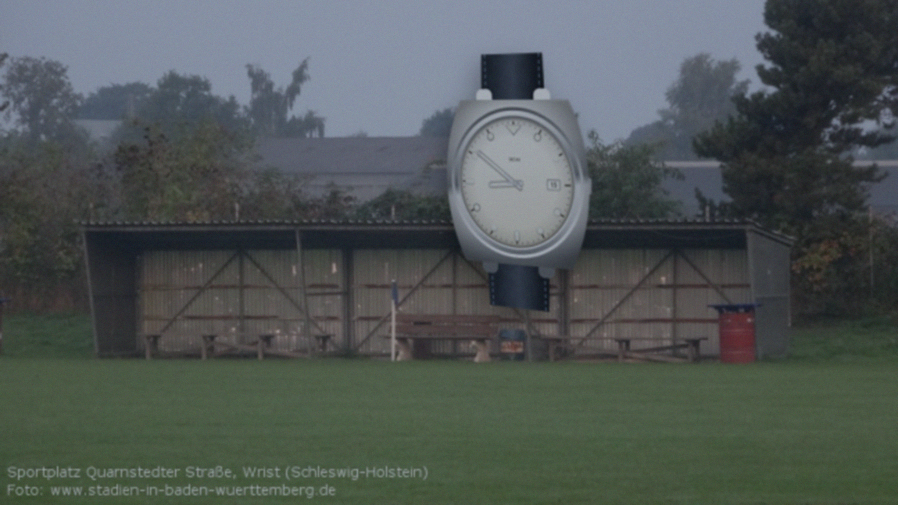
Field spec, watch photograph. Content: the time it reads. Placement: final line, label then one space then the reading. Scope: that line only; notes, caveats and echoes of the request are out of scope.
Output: 8:51
